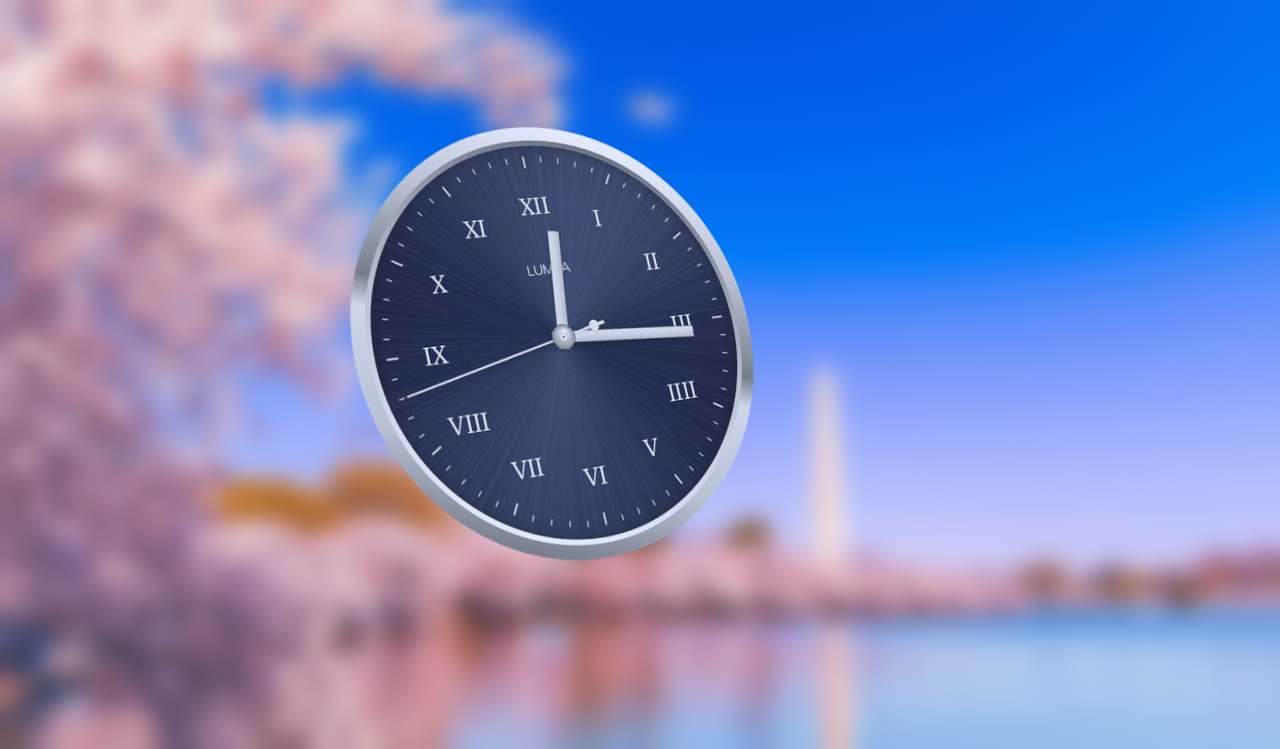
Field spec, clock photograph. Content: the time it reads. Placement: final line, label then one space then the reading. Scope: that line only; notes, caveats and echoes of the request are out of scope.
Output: 12:15:43
